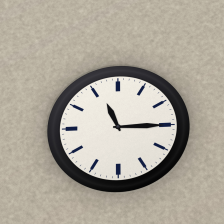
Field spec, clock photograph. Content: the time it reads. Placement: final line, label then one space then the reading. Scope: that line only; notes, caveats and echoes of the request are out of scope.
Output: 11:15
